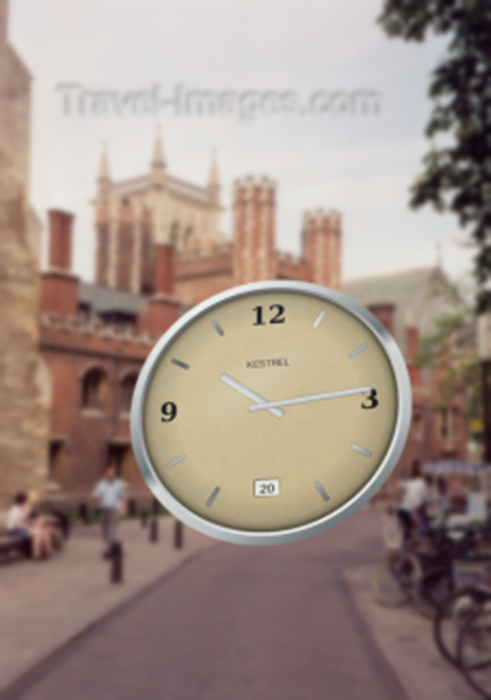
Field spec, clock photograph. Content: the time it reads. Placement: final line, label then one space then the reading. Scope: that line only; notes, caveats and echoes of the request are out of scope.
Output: 10:14
